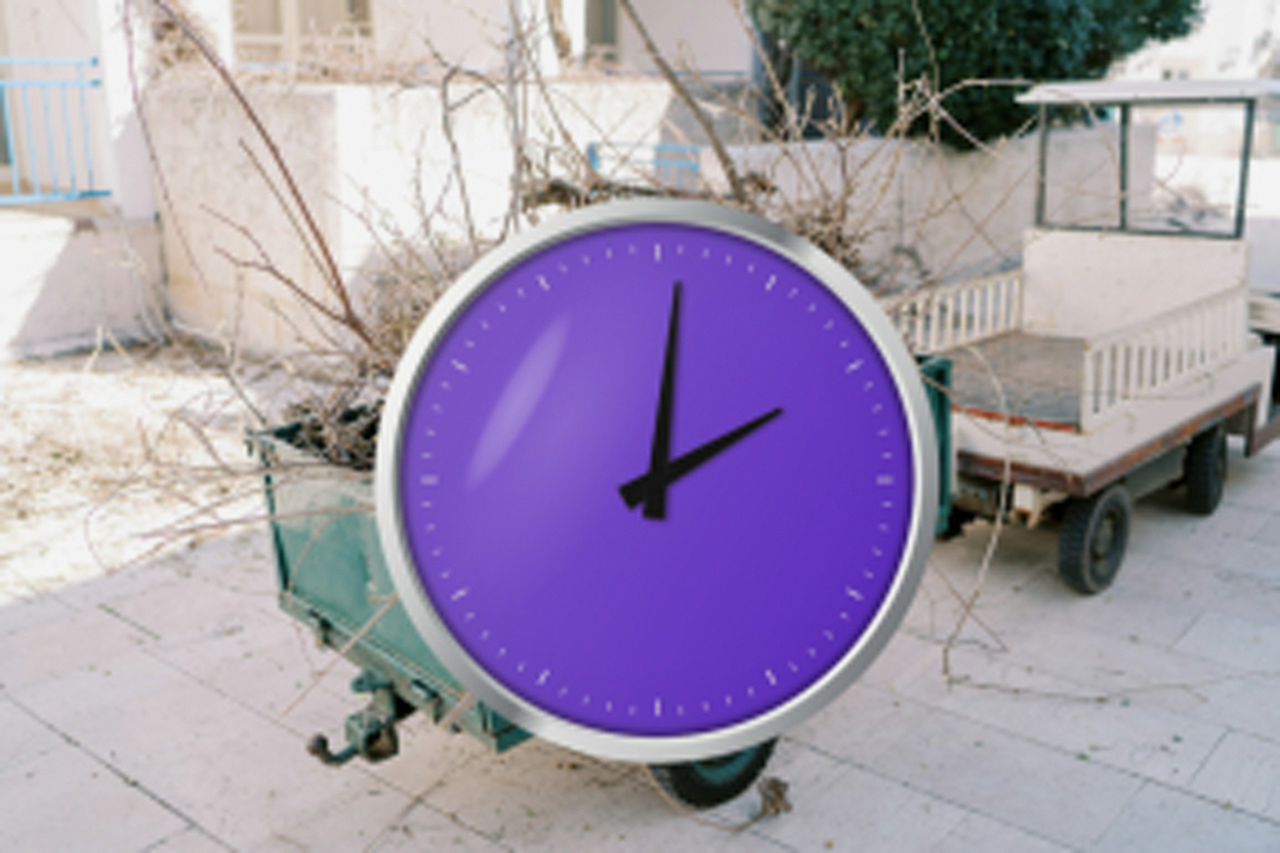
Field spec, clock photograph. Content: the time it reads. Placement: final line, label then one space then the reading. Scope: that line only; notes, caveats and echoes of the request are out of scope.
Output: 2:01
